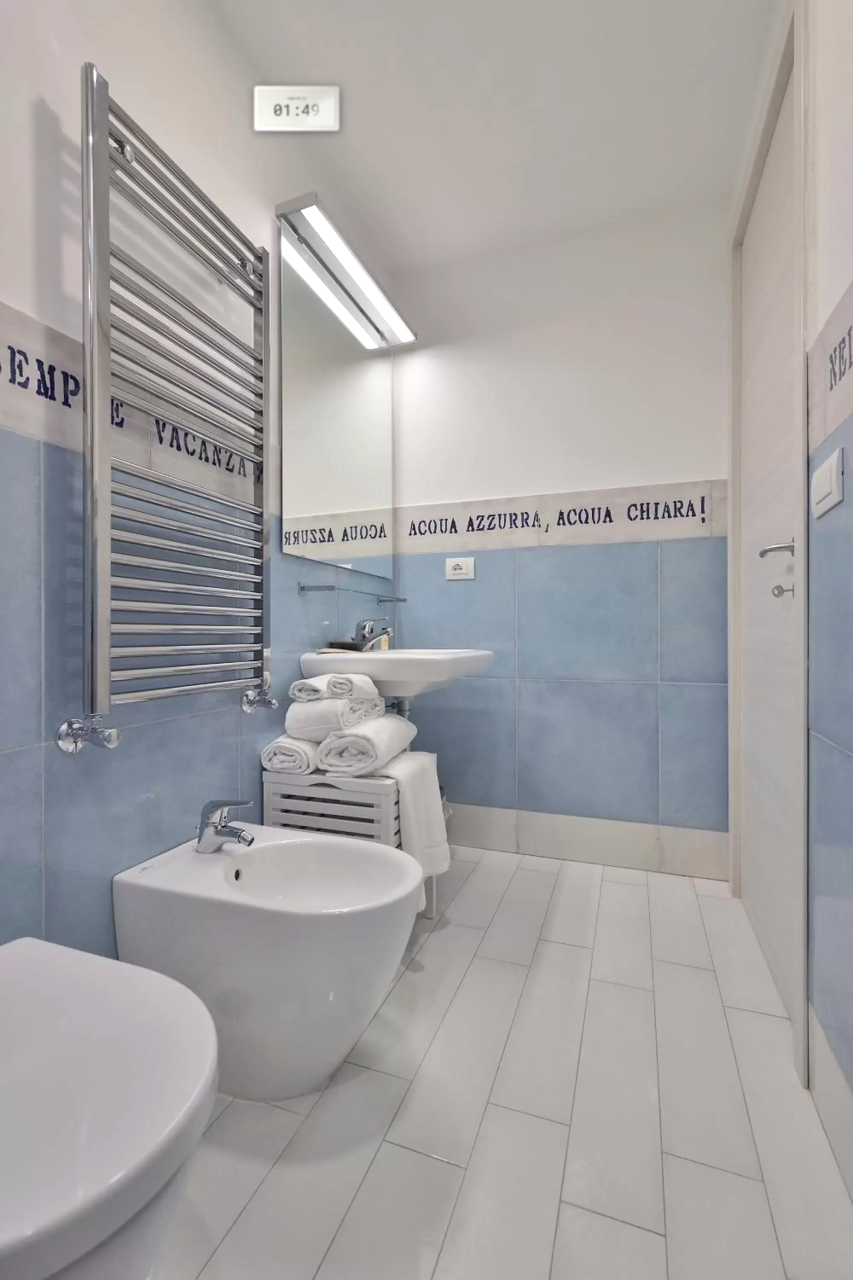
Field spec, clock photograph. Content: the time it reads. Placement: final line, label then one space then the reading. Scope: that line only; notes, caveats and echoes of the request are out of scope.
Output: 1:49
